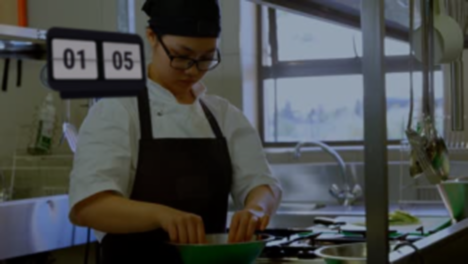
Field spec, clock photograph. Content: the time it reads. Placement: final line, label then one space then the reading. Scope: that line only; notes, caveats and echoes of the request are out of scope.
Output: 1:05
